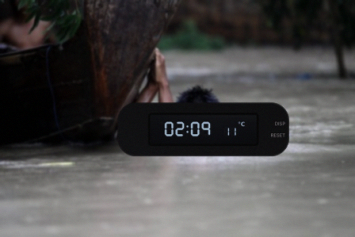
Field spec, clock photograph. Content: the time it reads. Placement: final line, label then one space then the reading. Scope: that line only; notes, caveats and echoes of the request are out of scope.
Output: 2:09
